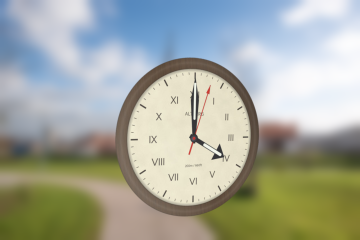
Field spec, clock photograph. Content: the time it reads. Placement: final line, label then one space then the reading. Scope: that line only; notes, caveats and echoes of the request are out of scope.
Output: 4:00:03
